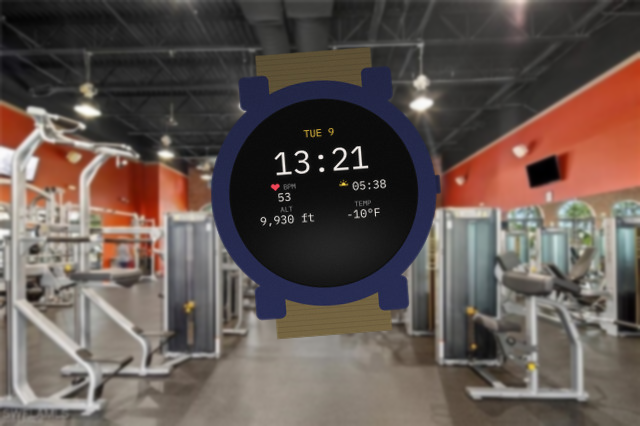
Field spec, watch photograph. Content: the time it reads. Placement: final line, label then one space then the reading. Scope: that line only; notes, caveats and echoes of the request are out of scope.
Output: 13:21
